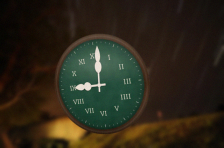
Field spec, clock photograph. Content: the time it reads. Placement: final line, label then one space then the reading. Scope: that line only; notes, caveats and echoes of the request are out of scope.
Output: 9:01
